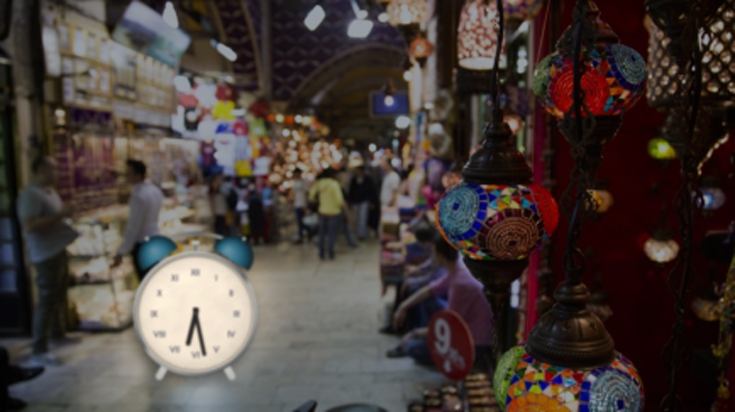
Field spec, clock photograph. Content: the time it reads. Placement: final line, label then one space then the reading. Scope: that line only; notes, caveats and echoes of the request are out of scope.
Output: 6:28
